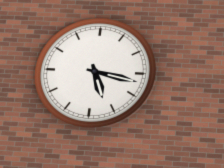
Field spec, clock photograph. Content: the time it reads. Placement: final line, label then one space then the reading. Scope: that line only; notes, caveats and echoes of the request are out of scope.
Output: 5:17
